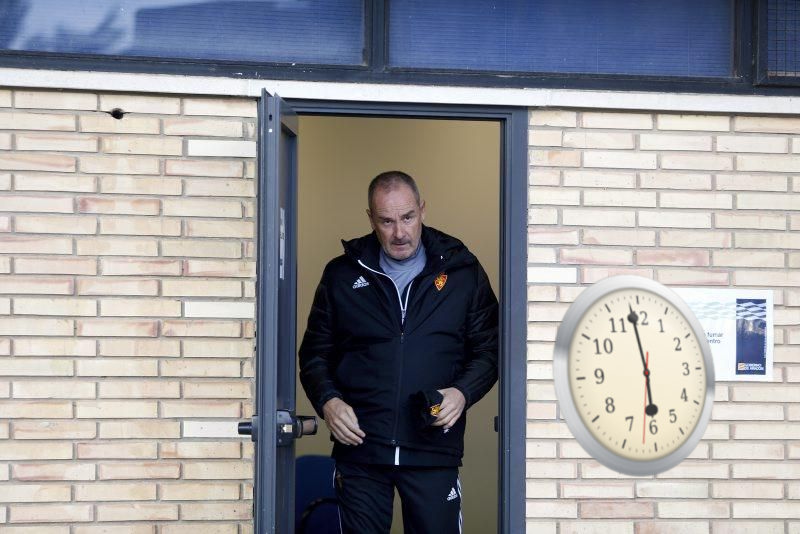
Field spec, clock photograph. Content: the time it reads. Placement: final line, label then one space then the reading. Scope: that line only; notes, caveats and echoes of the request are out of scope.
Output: 5:58:32
